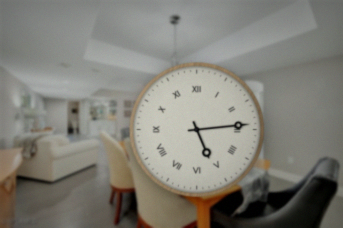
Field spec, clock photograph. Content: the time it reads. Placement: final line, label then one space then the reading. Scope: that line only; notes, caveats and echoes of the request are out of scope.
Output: 5:14
